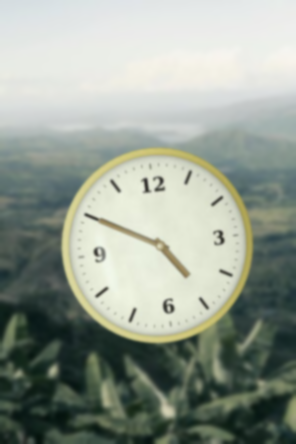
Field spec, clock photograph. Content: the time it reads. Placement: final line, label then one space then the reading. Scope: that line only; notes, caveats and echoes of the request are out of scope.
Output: 4:50
